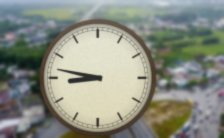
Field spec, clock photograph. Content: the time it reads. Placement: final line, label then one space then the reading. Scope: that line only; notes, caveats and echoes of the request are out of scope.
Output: 8:47
